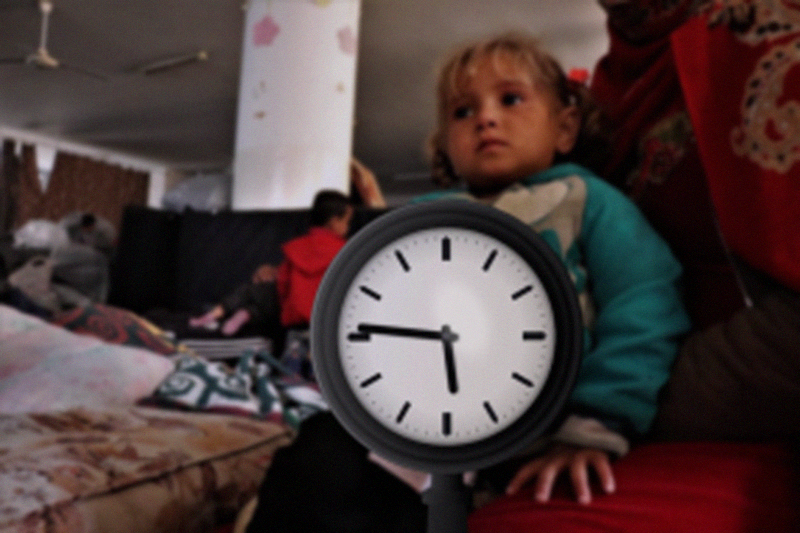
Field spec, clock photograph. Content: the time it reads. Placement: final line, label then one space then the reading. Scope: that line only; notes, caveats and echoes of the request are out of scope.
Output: 5:46
